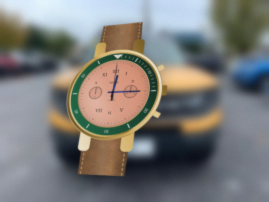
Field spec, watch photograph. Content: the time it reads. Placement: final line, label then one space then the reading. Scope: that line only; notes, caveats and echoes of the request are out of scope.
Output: 12:15
